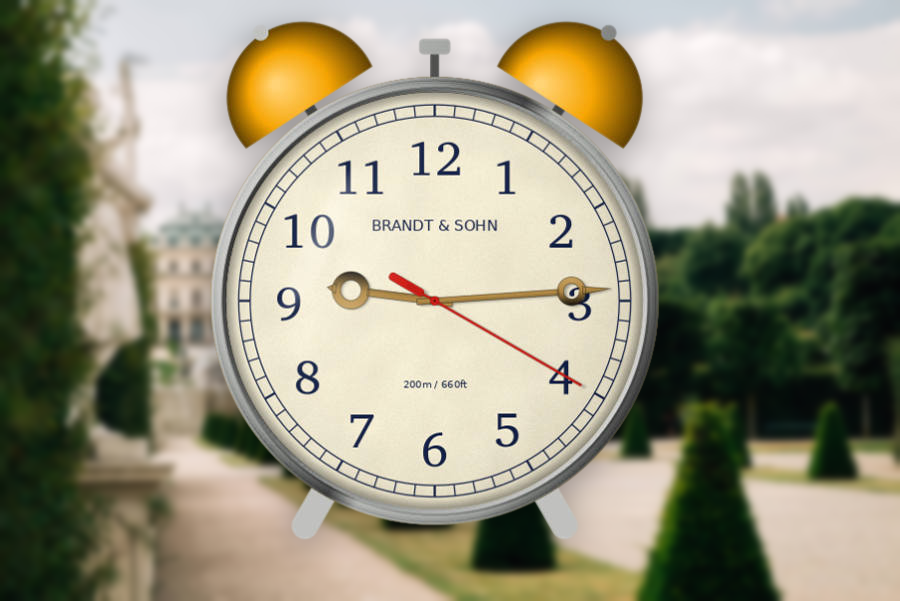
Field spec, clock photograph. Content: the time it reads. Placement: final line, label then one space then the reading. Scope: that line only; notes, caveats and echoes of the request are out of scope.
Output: 9:14:20
